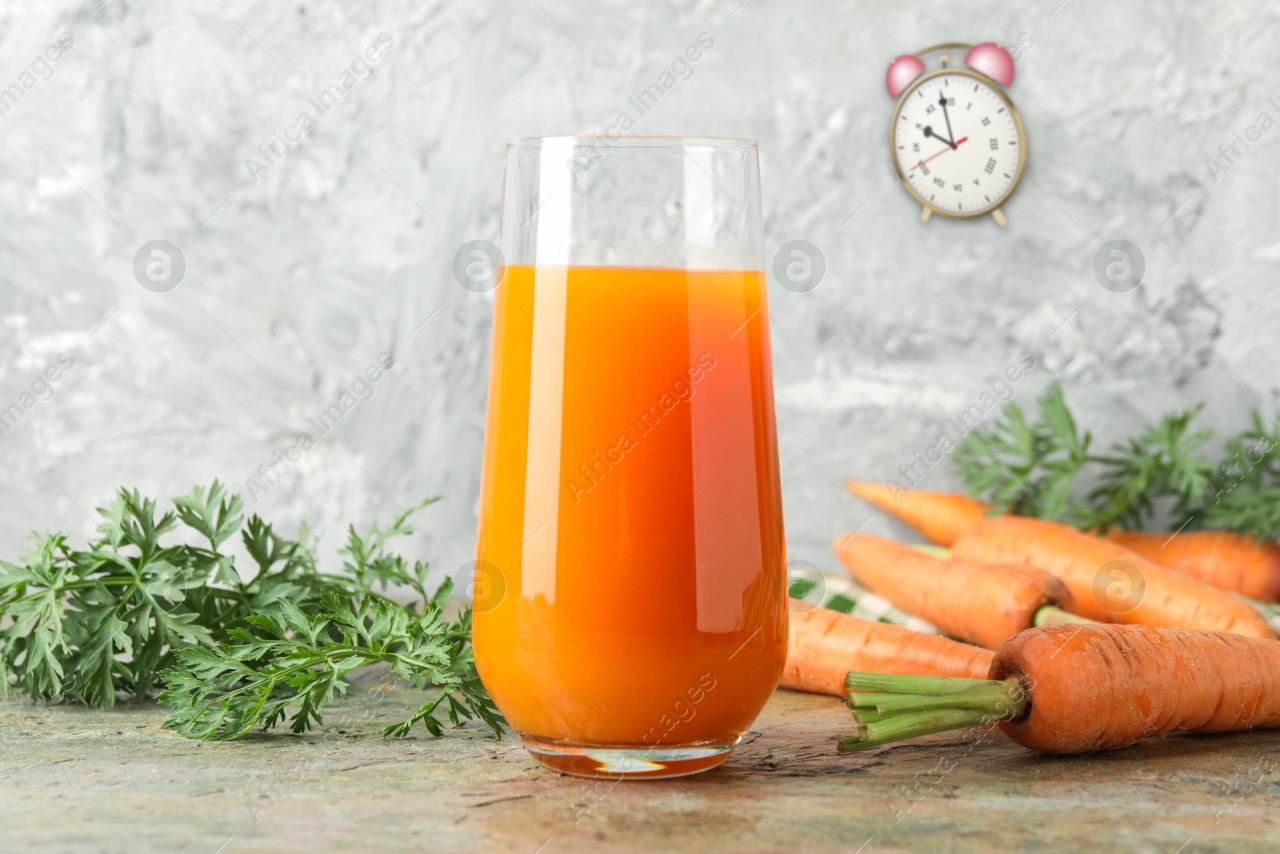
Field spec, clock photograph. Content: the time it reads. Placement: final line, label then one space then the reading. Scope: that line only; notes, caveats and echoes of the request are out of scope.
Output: 9:58:41
